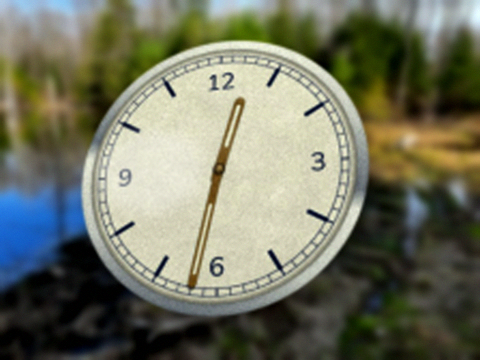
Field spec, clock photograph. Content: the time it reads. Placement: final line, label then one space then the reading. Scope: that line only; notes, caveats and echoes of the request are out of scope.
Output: 12:32
